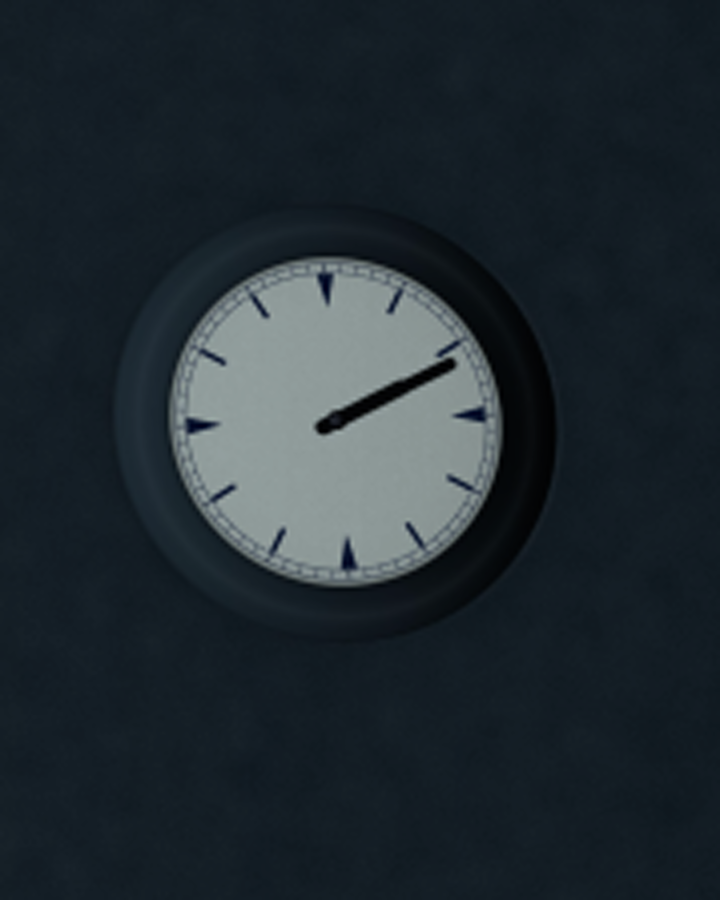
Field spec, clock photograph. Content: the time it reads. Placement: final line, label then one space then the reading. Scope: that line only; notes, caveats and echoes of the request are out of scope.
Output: 2:11
